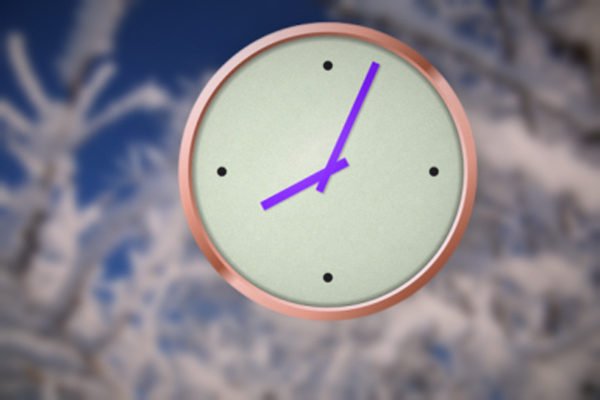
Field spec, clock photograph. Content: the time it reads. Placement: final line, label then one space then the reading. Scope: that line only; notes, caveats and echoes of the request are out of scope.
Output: 8:04
